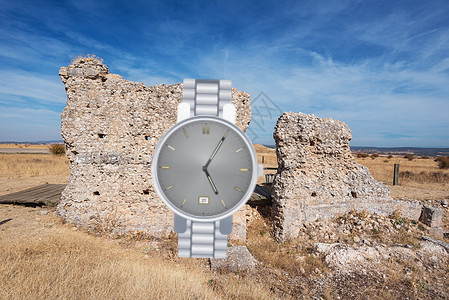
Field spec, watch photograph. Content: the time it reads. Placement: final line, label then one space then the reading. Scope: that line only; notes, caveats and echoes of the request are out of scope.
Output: 5:05
